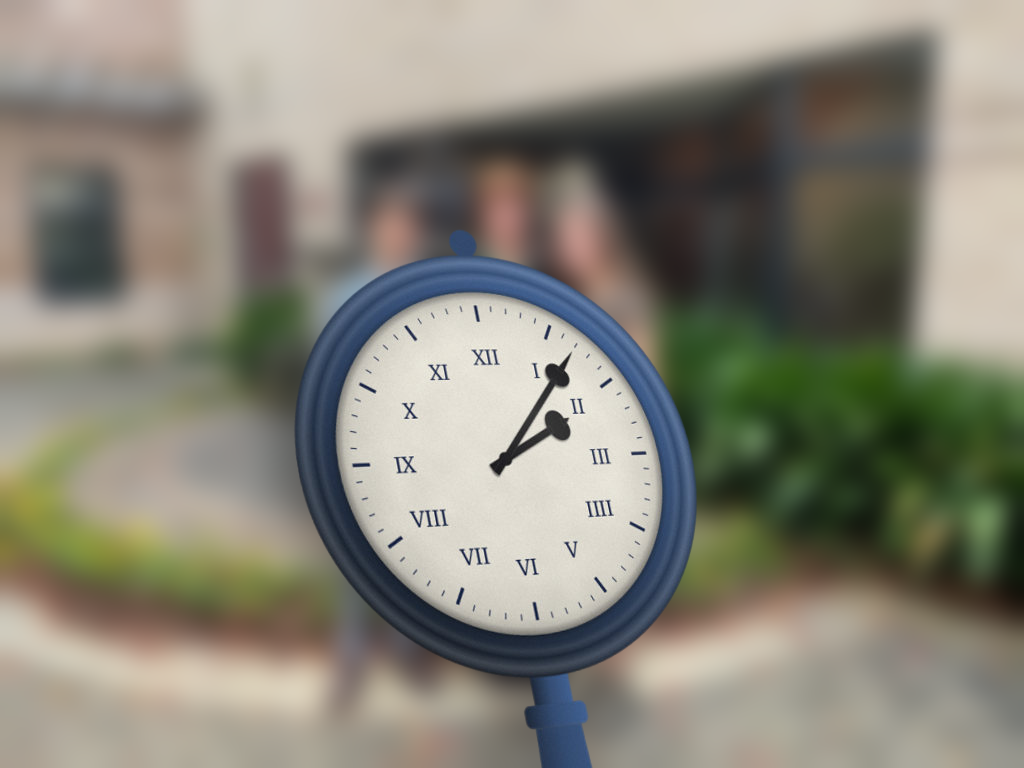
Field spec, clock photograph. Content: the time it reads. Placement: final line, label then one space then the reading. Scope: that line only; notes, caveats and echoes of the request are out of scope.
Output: 2:07
